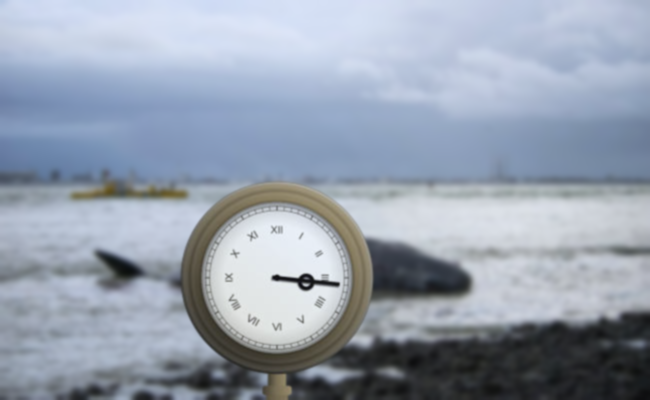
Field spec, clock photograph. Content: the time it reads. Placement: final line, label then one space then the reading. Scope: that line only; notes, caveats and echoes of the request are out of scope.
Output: 3:16
